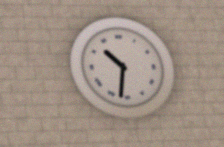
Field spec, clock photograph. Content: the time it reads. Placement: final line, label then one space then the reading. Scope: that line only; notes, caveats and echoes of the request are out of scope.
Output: 10:32
